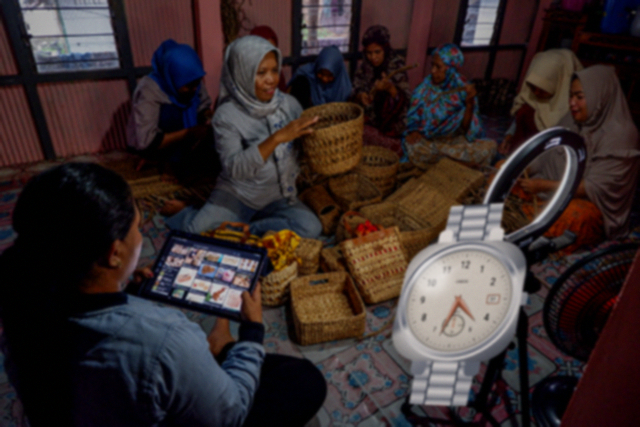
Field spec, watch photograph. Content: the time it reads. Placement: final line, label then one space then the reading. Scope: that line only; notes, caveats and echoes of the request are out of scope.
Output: 4:33
